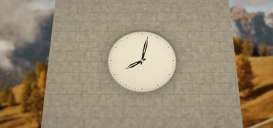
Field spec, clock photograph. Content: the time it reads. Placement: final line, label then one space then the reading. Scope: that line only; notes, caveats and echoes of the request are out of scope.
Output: 8:02
